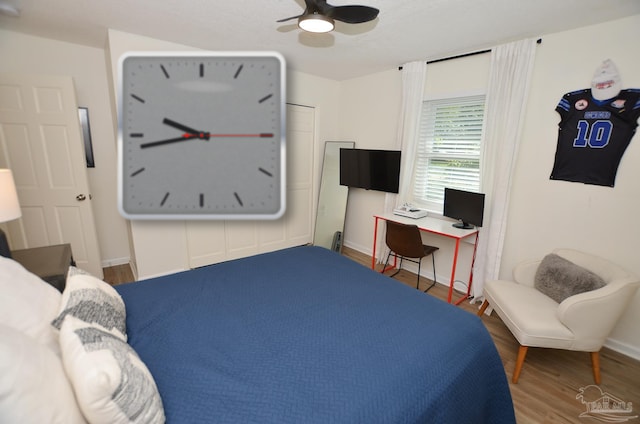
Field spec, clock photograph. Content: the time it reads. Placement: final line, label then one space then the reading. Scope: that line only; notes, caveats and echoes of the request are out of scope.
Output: 9:43:15
